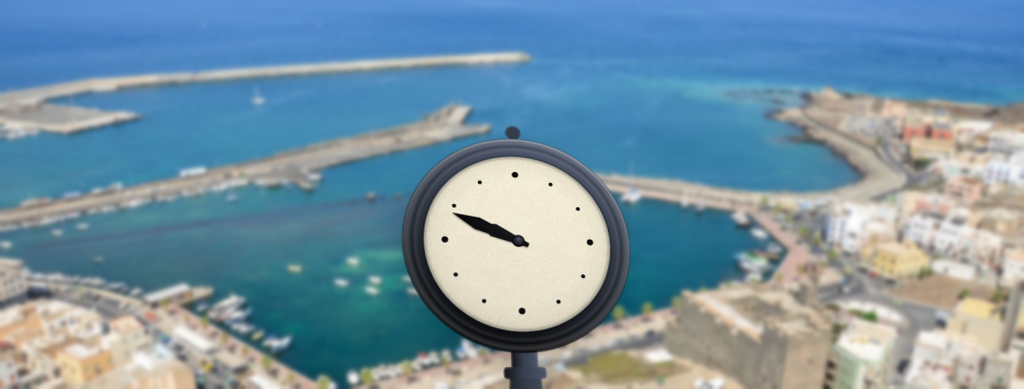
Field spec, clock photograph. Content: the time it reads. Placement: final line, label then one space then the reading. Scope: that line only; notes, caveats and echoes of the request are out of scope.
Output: 9:49
